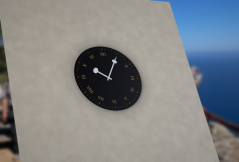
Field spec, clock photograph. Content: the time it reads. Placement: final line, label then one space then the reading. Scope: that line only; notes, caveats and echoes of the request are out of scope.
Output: 10:05
